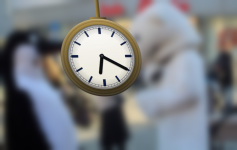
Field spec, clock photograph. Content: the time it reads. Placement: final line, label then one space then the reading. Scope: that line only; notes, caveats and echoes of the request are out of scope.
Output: 6:20
